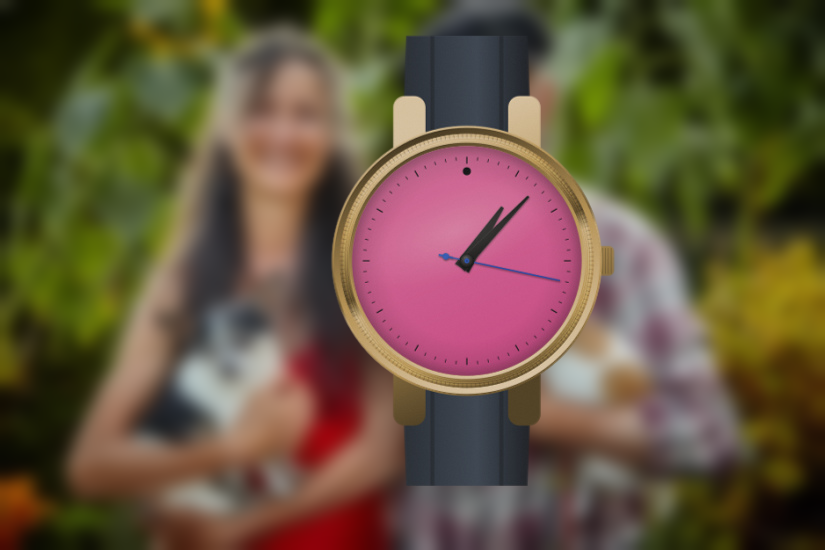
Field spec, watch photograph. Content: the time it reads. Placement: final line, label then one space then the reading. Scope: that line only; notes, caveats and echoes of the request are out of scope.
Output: 1:07:17
